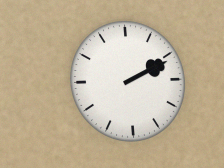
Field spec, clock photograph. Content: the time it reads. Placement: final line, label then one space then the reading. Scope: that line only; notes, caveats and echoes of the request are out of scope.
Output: 2:11
